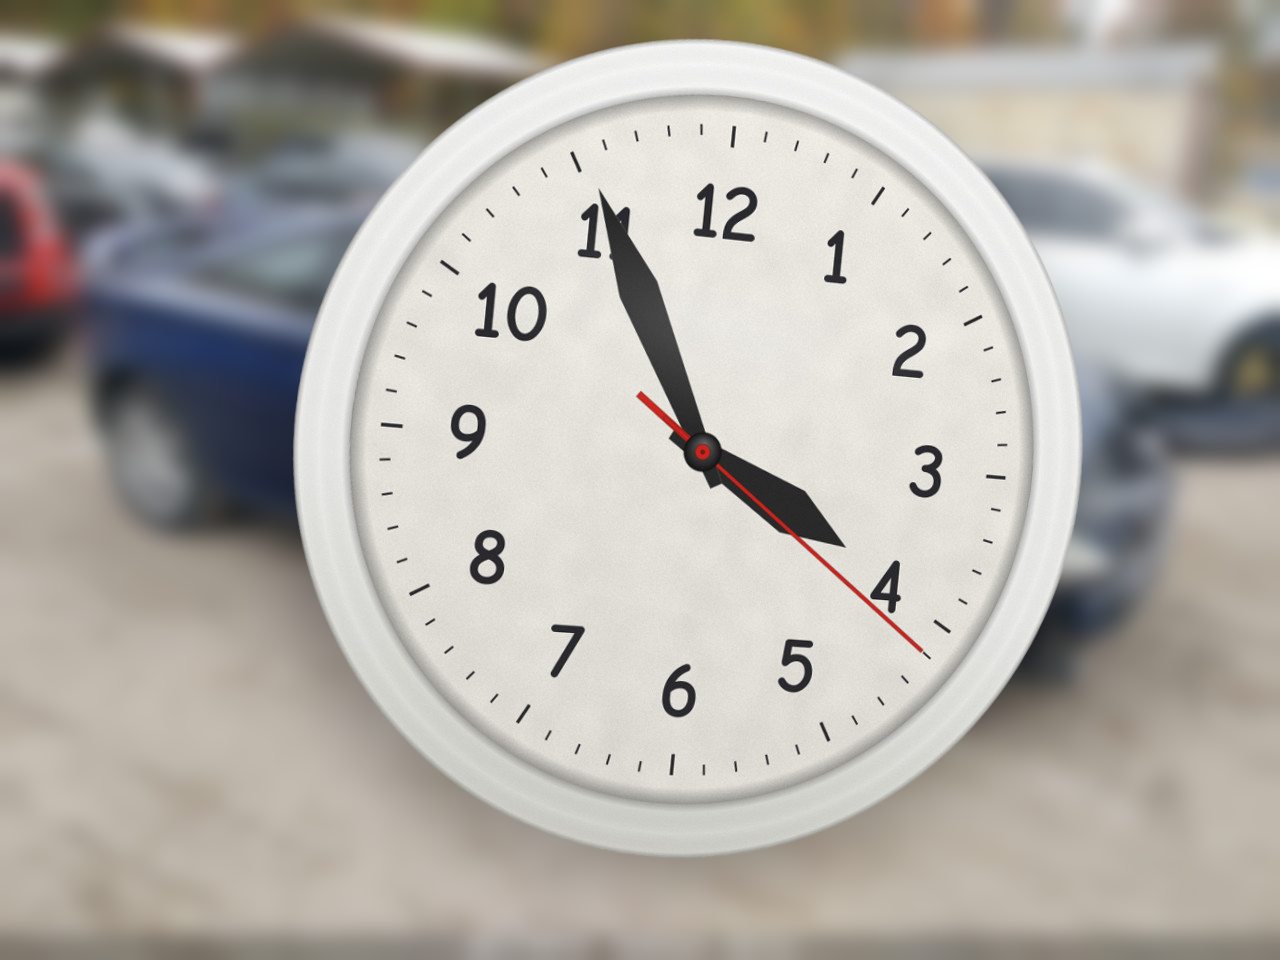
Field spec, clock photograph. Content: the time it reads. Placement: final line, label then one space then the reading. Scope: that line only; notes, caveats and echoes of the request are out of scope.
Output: 3:55:21
